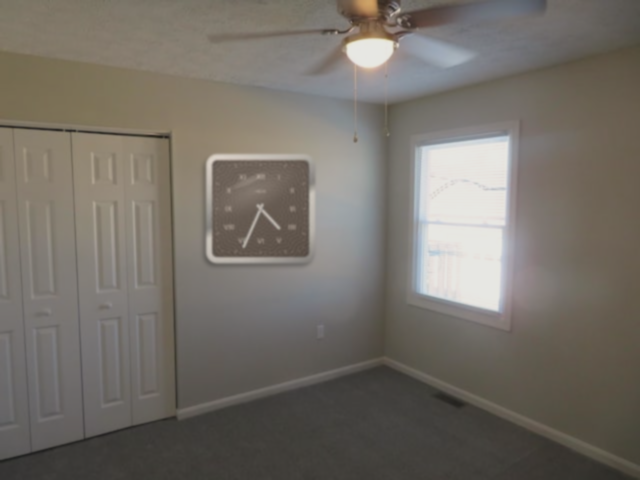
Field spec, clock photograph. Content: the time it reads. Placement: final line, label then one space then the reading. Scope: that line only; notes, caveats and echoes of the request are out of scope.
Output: 4:34
